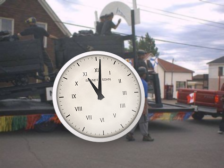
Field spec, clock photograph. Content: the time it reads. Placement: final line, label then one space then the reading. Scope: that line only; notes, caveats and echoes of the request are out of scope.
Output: 11:01
